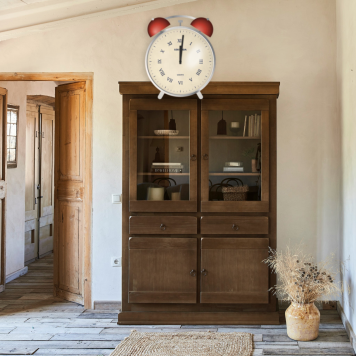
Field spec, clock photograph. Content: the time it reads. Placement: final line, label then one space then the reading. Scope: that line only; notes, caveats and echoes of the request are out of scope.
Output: 12:01
